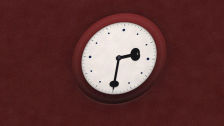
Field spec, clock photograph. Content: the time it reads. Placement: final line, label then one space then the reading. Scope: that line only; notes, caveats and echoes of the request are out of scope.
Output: 2:30
